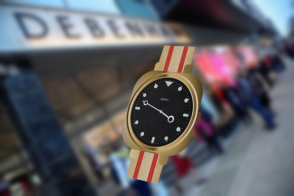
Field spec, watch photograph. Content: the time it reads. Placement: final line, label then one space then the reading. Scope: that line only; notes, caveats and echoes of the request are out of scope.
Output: 3:48
